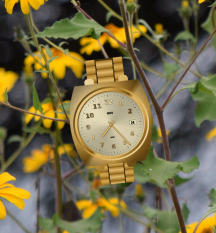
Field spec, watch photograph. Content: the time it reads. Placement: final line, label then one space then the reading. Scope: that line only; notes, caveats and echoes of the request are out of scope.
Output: 7:24
